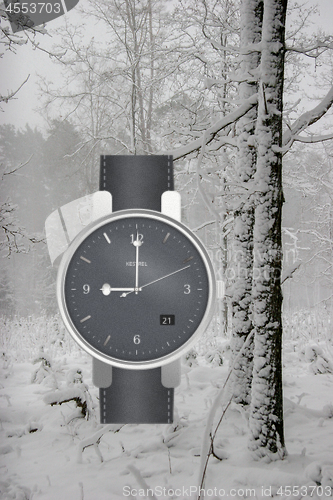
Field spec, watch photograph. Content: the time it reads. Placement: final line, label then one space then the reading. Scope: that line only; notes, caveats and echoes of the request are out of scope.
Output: 9:00:11
